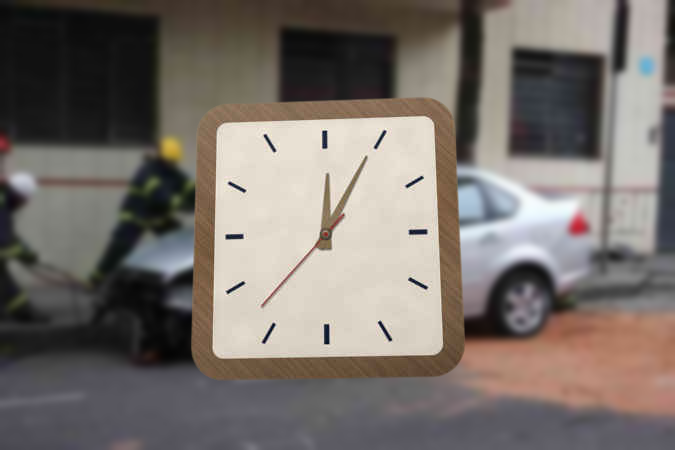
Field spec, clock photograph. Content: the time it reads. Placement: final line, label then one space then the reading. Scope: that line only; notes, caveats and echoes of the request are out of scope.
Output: 12:04:37
